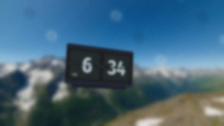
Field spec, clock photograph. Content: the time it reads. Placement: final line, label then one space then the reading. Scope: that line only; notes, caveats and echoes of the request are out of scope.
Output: 6:34
